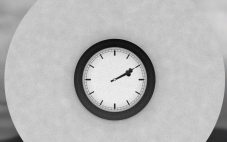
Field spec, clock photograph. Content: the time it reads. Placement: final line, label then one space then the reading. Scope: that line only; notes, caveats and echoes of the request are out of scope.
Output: 2:10
